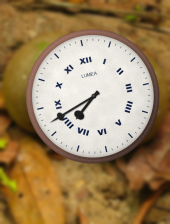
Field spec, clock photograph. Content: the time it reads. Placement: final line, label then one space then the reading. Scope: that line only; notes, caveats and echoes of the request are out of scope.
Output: 7:42
